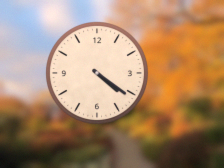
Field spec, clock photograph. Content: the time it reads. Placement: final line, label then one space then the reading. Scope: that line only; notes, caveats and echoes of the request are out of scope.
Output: 4:21
